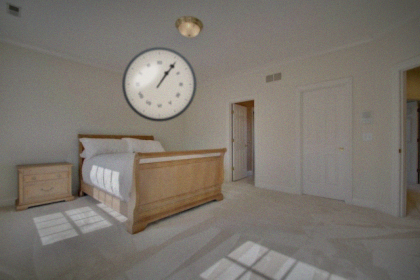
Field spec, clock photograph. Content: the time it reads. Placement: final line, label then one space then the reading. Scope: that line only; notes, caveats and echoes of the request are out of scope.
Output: 1:06
